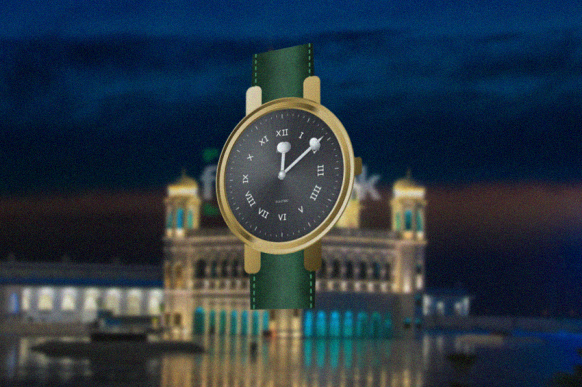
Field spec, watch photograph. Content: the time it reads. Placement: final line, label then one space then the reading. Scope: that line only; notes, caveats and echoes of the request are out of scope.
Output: 12:09
